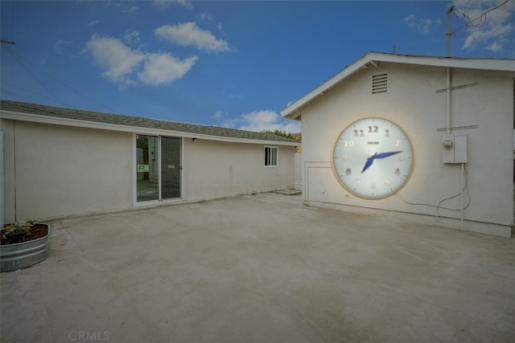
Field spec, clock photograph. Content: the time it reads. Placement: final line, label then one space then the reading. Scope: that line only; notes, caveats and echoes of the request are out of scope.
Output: 7:13
